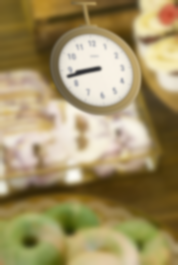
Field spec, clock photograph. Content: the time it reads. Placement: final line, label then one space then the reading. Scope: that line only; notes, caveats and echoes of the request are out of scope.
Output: 8:43
